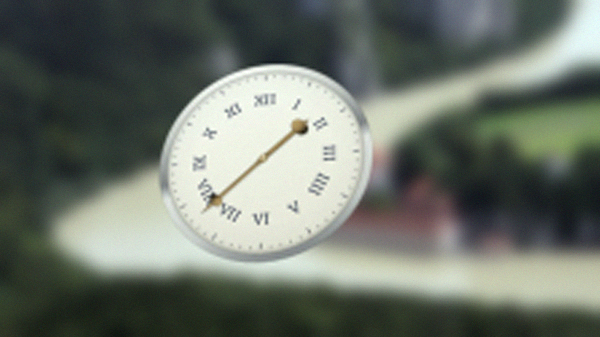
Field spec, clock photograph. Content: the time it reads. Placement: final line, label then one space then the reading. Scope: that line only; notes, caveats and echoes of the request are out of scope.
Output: 1:38
